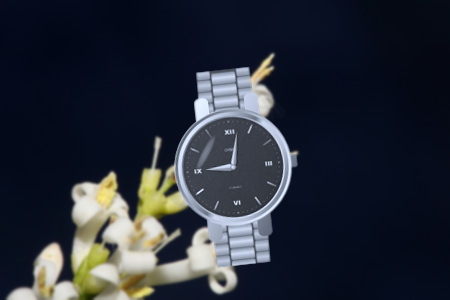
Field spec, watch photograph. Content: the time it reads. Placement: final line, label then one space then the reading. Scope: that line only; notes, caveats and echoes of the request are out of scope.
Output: 9:02
